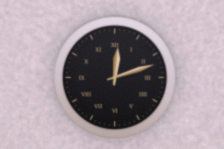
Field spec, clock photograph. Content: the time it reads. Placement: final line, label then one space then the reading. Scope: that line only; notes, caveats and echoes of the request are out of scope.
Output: 12:12
